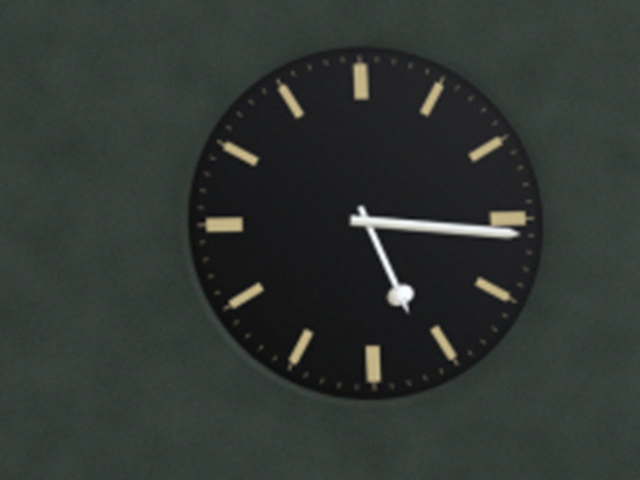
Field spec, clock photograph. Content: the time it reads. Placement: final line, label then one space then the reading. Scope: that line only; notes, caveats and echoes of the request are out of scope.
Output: 5:16
